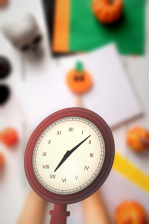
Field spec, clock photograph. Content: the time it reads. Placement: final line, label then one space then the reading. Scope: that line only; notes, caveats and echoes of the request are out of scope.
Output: 7:08
